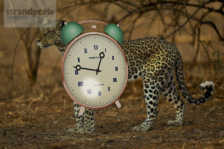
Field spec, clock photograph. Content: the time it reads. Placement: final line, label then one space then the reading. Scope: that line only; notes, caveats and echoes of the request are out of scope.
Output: 12:47
